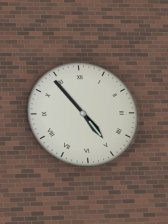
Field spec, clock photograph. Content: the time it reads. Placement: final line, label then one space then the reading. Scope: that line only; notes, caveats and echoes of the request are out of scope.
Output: 4:54
